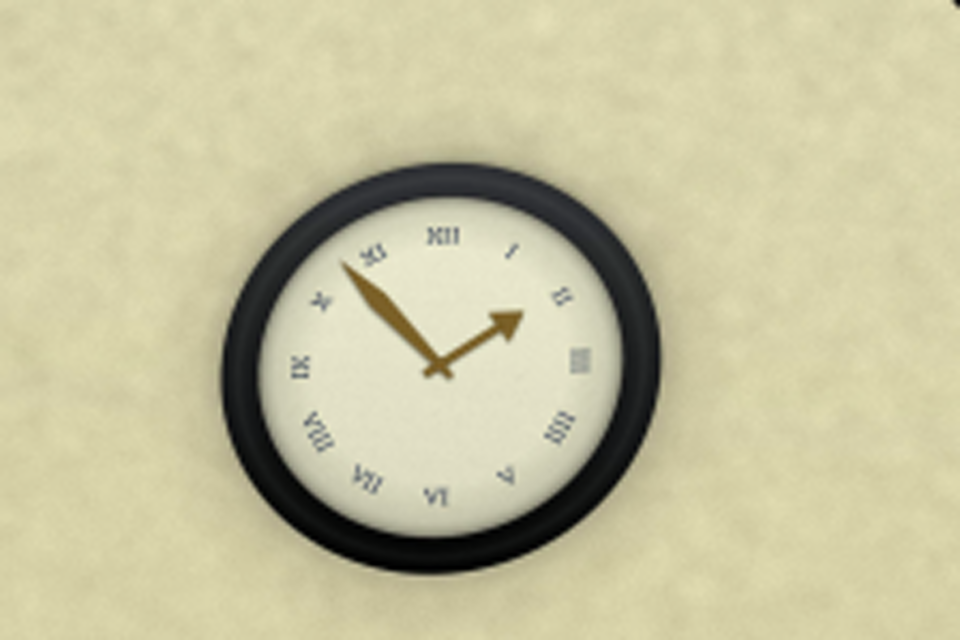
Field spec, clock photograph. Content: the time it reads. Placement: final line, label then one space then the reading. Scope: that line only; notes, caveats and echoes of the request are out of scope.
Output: 1:53
